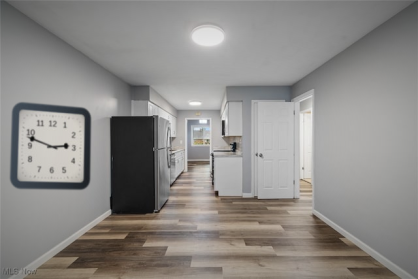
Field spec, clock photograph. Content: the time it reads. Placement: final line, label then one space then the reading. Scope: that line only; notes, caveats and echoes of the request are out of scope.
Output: 2:48
